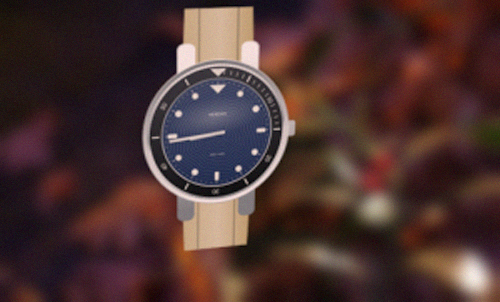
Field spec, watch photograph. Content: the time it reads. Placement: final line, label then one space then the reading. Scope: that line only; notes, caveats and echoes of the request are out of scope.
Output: 8:44
